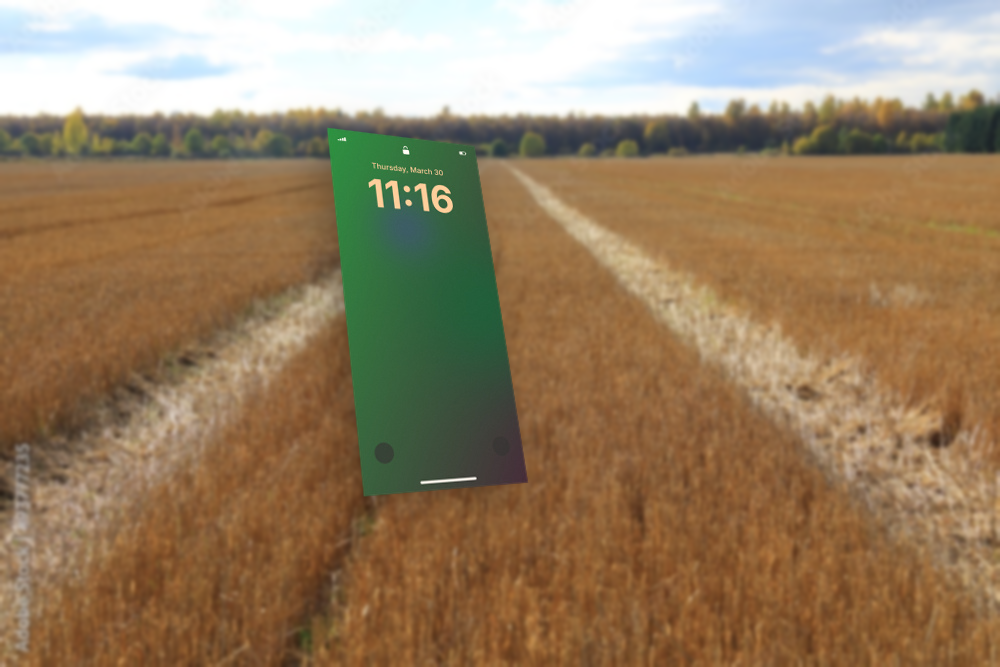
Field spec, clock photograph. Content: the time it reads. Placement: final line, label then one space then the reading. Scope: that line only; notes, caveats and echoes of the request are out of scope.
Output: 11:16
